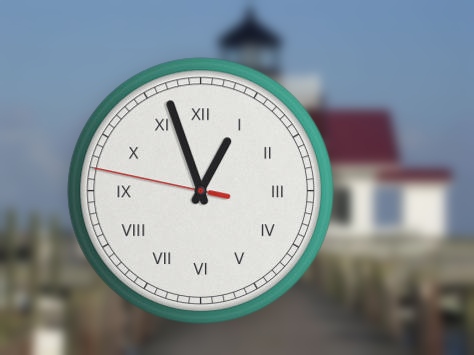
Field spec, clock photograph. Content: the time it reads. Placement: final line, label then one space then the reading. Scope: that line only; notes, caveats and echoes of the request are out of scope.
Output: 12:56:47
